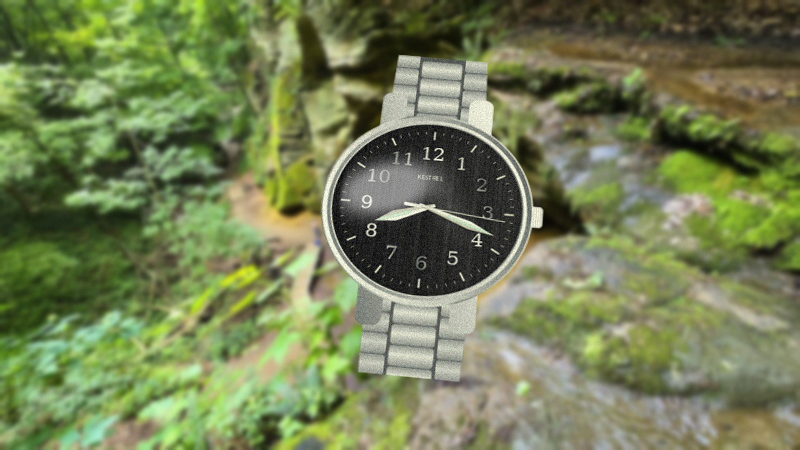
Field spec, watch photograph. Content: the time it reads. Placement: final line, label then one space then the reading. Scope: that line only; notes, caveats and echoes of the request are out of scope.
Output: 8:18:16
